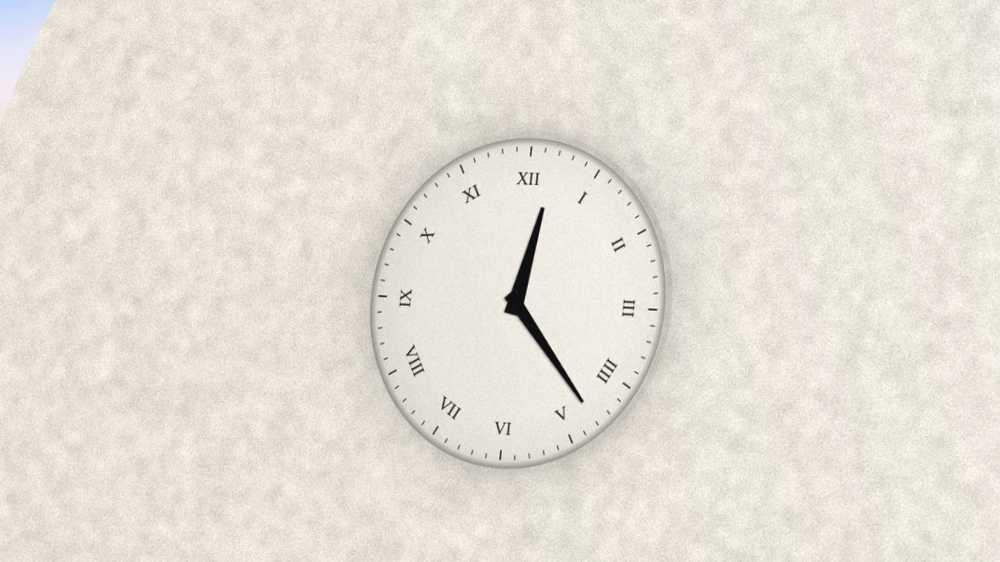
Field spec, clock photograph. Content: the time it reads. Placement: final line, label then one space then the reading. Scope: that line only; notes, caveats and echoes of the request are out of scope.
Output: 12:23
